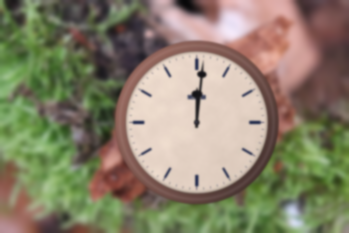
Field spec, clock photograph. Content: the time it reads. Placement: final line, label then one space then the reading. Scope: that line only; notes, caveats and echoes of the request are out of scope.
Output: 12:01
